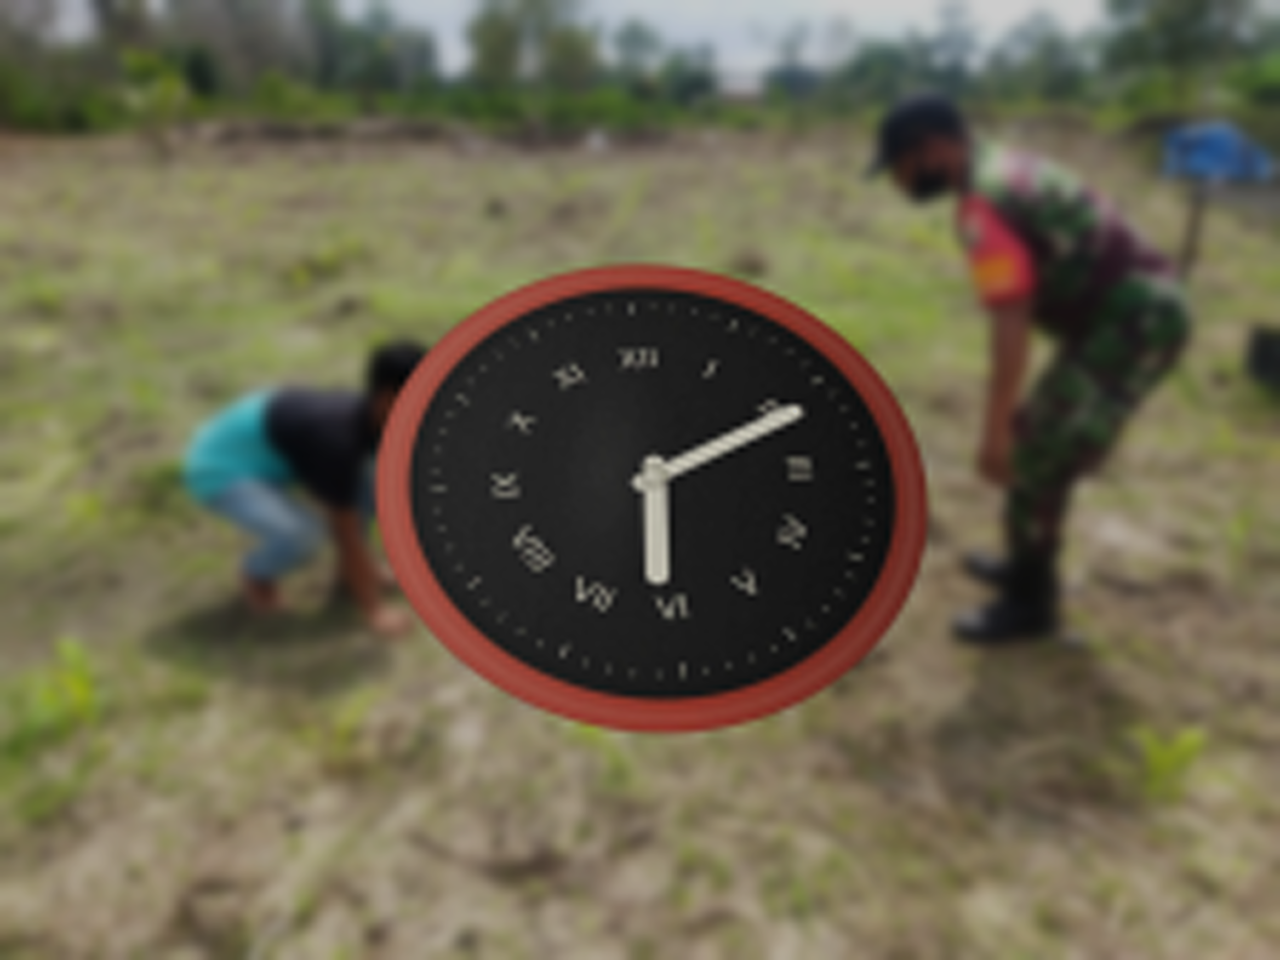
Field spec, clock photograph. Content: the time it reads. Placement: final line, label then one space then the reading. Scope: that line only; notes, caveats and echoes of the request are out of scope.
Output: 6:11
